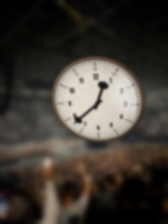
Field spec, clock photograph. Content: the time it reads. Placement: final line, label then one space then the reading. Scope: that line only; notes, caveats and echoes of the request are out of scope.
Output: 12:38
